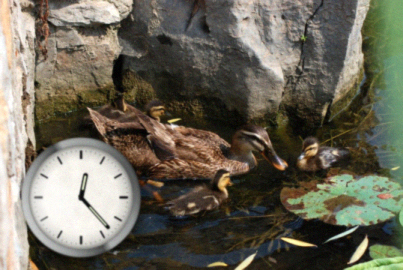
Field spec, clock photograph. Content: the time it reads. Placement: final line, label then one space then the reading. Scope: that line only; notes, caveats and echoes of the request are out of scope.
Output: 12:23
